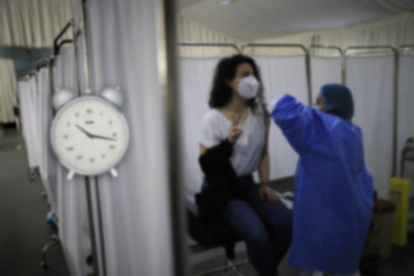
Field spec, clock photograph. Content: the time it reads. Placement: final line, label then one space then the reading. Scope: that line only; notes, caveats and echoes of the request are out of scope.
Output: 10:17
